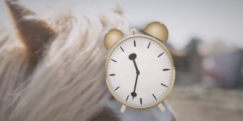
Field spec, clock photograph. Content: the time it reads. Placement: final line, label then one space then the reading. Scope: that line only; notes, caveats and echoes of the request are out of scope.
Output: 11:33
